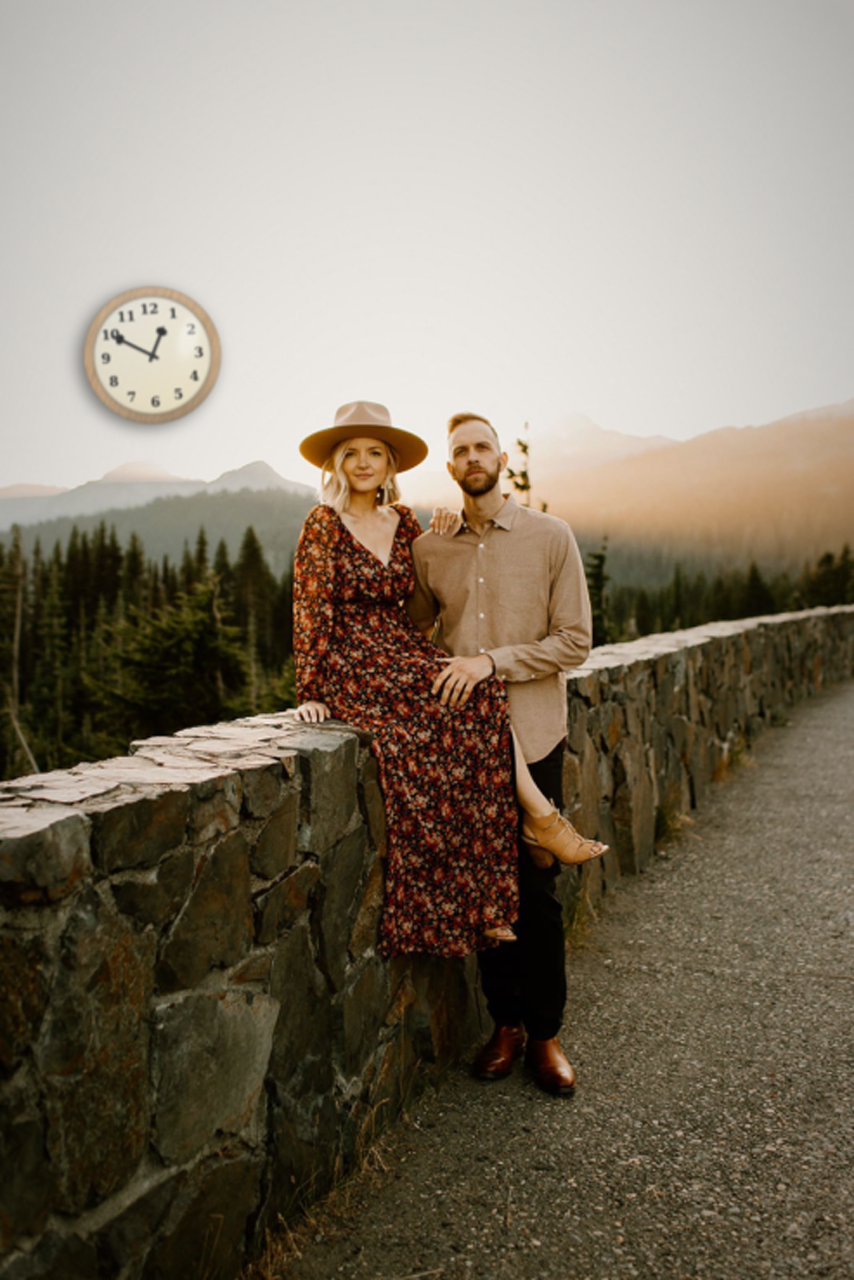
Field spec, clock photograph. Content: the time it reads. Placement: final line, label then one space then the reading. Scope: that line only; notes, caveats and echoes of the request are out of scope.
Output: 12:50
